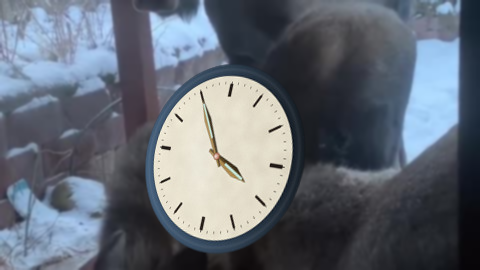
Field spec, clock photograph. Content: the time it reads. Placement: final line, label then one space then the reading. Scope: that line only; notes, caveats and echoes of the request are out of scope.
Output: 3:55
